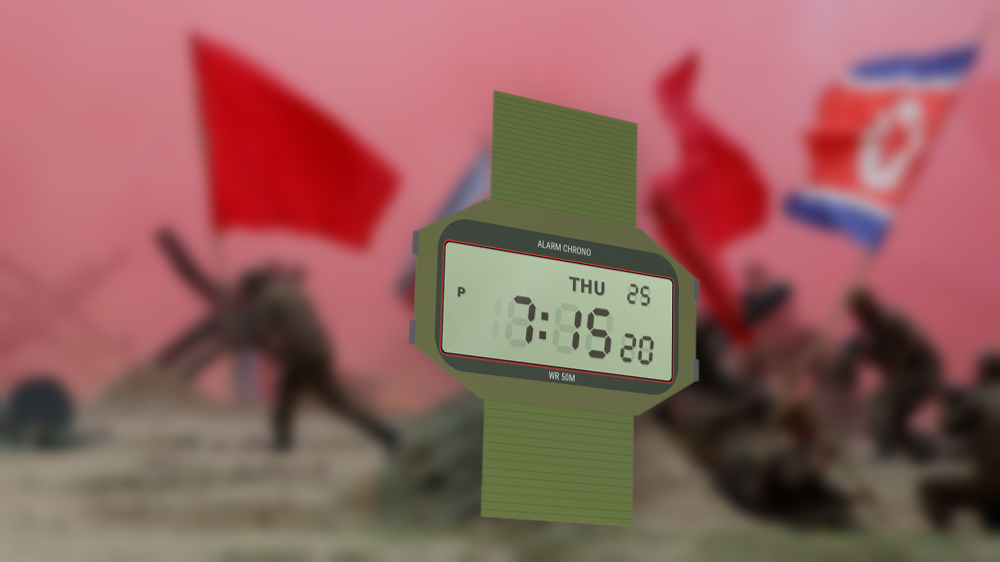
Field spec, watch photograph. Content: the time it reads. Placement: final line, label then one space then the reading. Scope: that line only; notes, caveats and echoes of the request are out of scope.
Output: 7:15:20
